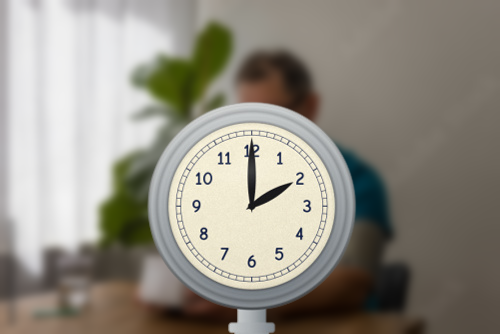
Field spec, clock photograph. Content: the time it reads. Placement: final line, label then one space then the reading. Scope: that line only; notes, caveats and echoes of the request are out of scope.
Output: 2:00
